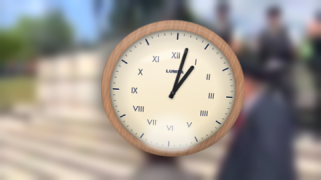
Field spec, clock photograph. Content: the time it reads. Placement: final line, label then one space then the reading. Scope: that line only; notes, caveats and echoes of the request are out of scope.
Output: 1:02
